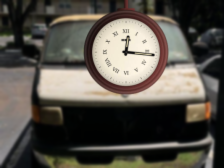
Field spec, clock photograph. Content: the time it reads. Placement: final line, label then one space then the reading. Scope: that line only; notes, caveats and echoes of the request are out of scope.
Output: 12:16
